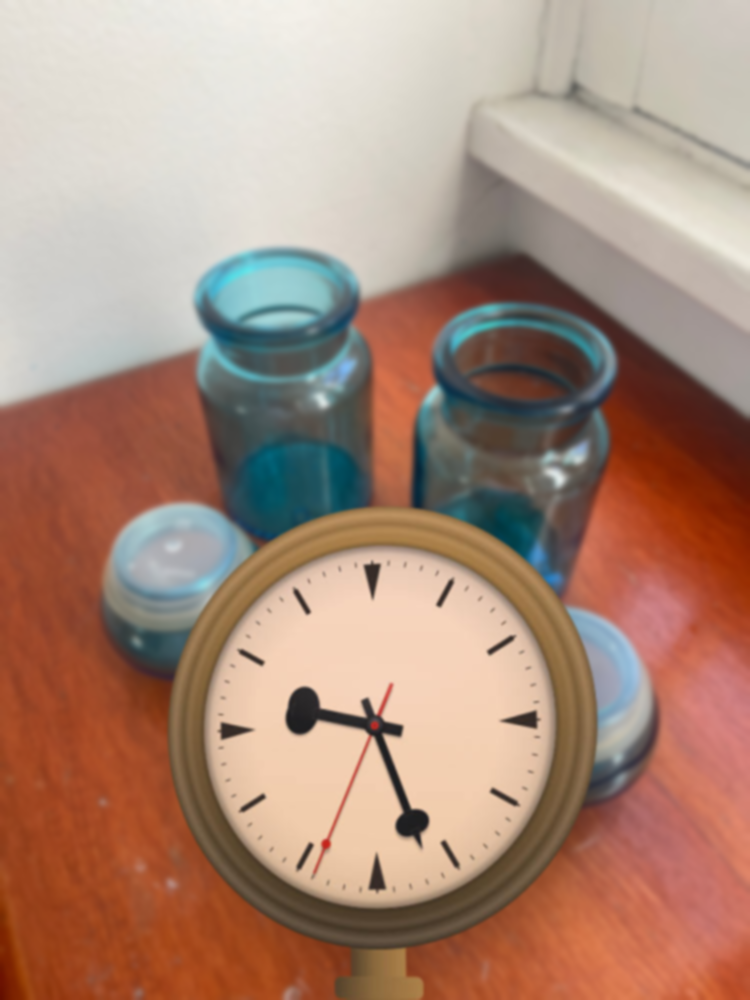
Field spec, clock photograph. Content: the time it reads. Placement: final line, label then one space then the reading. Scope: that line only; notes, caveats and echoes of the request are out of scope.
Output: 9:26:34
